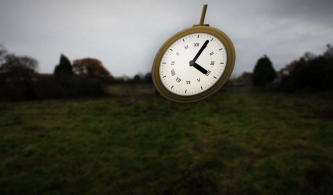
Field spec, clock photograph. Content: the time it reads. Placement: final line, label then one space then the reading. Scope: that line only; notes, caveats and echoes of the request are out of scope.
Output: 4:04
